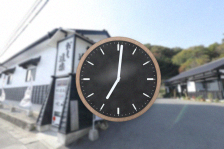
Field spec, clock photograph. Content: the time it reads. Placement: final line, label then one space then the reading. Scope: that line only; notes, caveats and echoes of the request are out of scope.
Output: 7:01
